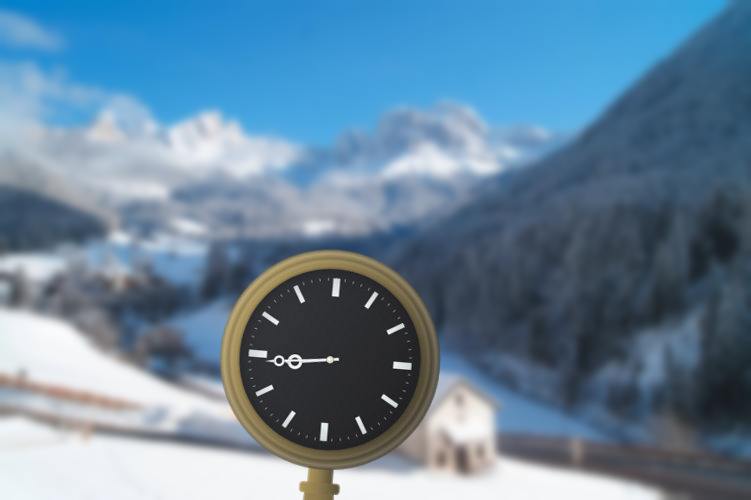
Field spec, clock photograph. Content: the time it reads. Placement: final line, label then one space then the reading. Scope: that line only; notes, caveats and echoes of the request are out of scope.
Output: 8:44
